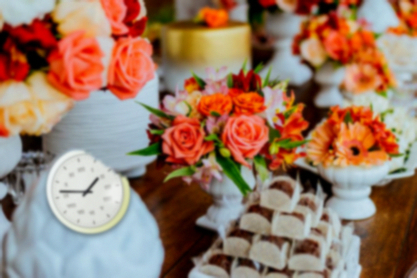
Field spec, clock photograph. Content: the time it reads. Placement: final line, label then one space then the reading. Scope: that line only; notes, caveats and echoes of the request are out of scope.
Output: 1:47
